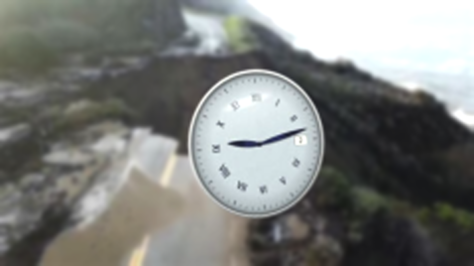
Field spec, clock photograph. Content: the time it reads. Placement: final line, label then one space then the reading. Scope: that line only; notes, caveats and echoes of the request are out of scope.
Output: 9:13
